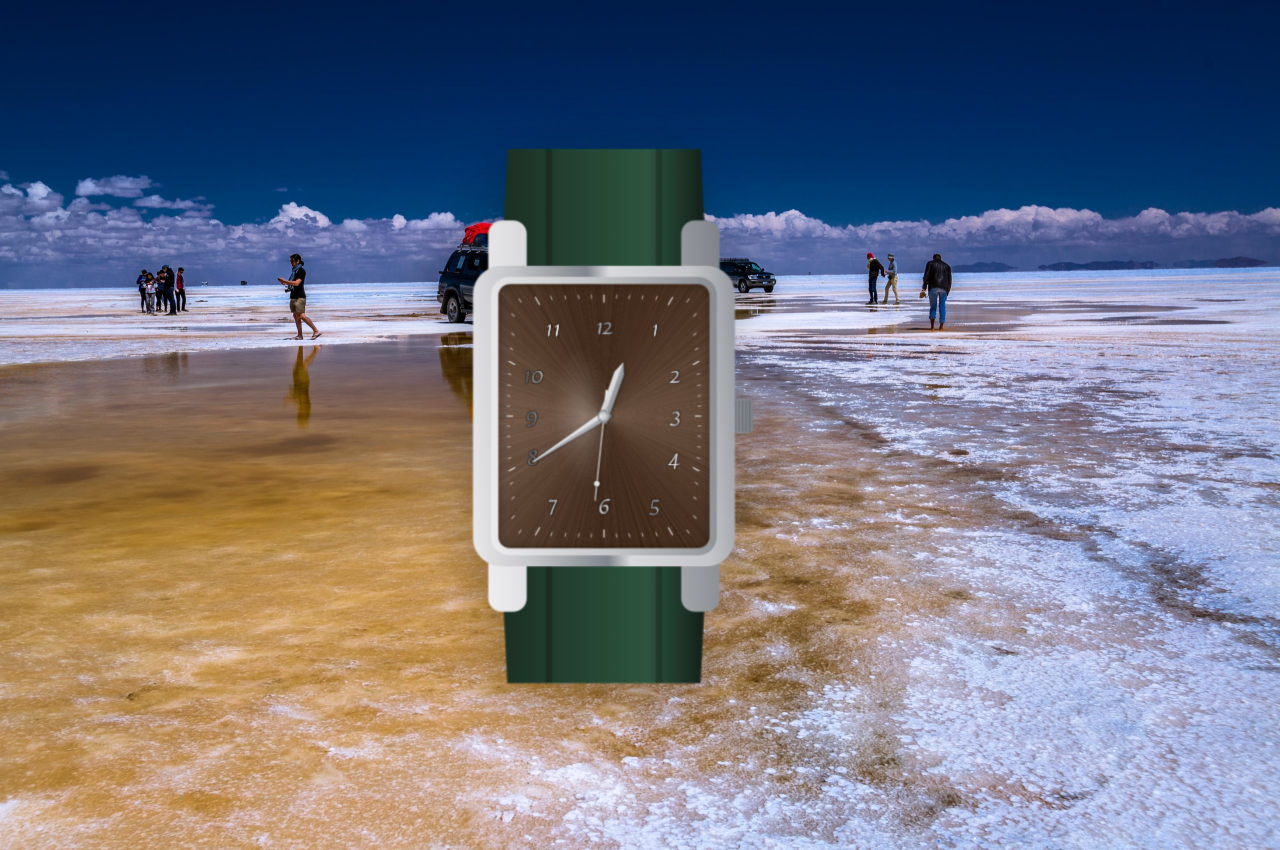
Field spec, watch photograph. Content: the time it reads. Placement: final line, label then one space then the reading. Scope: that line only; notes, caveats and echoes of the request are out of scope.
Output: 12:39:31
